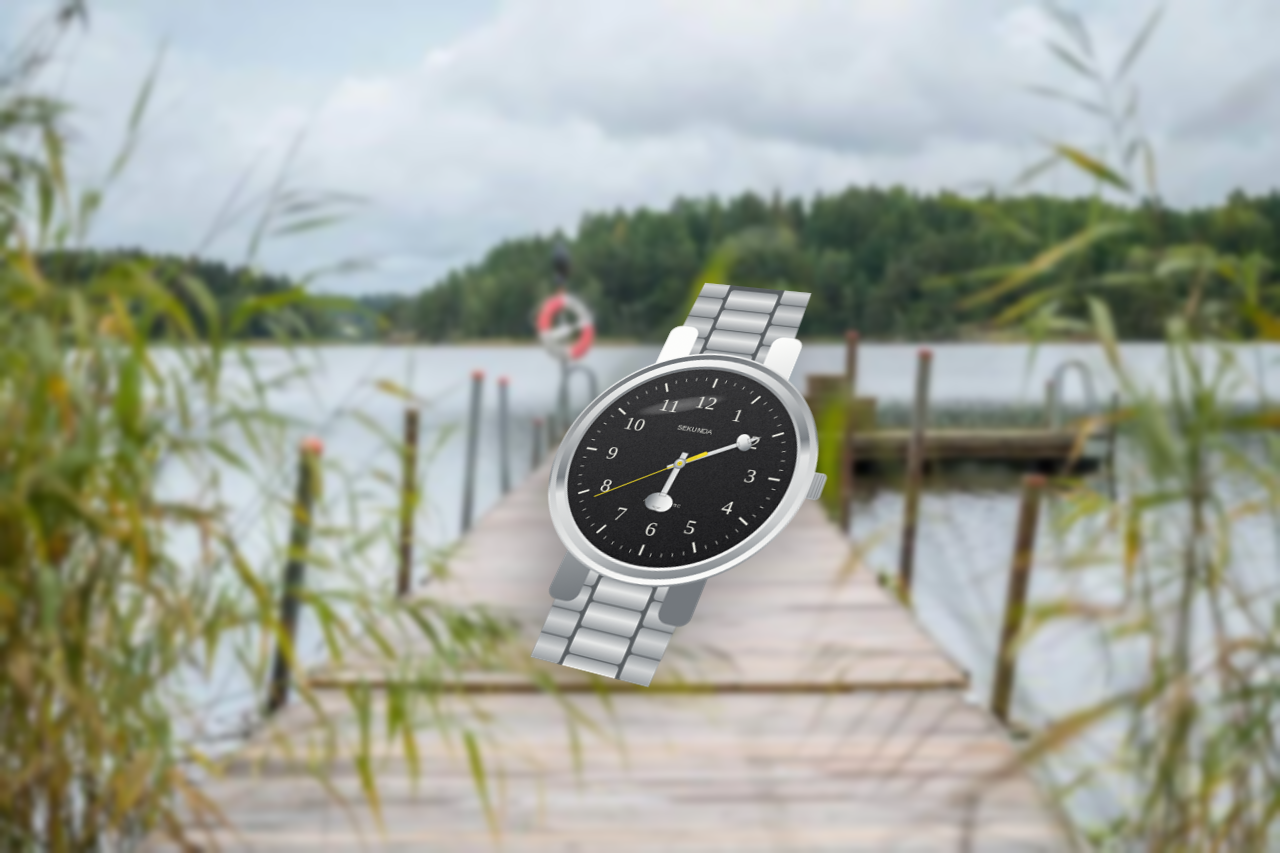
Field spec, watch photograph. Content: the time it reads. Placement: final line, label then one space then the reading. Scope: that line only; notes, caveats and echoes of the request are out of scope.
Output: 6:09:39
